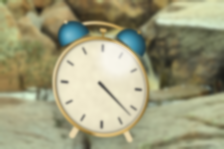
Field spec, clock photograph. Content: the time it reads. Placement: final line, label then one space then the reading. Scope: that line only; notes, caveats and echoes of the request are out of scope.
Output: 4:22
